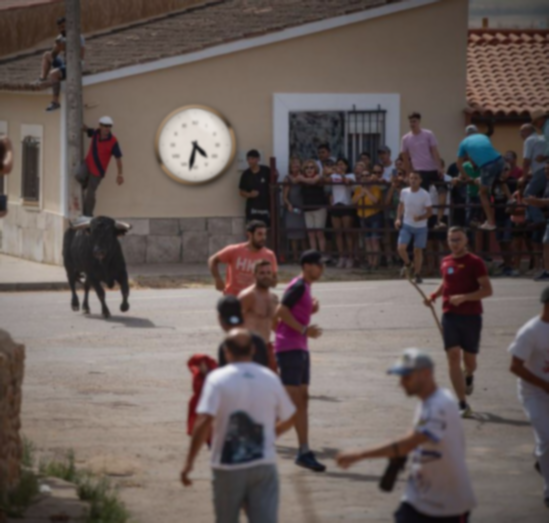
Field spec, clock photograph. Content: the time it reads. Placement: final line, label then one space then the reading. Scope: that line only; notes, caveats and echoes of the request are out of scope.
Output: 4:32
